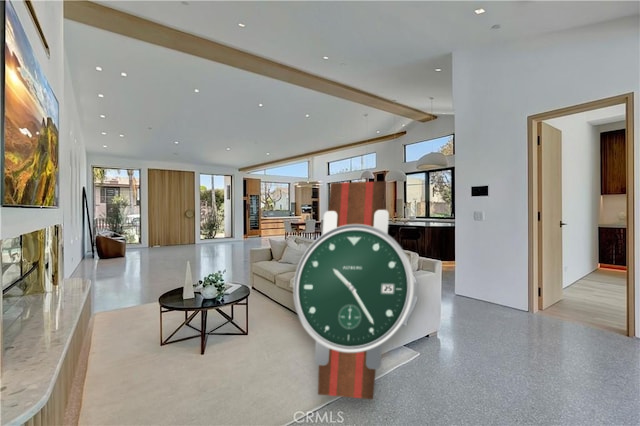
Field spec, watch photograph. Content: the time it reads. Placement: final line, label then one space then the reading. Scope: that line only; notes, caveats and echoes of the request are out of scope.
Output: 10:24
